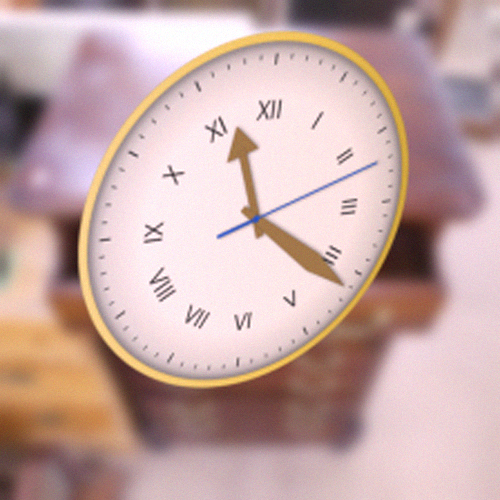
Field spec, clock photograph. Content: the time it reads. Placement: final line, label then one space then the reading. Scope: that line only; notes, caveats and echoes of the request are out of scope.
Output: 11:21:12
